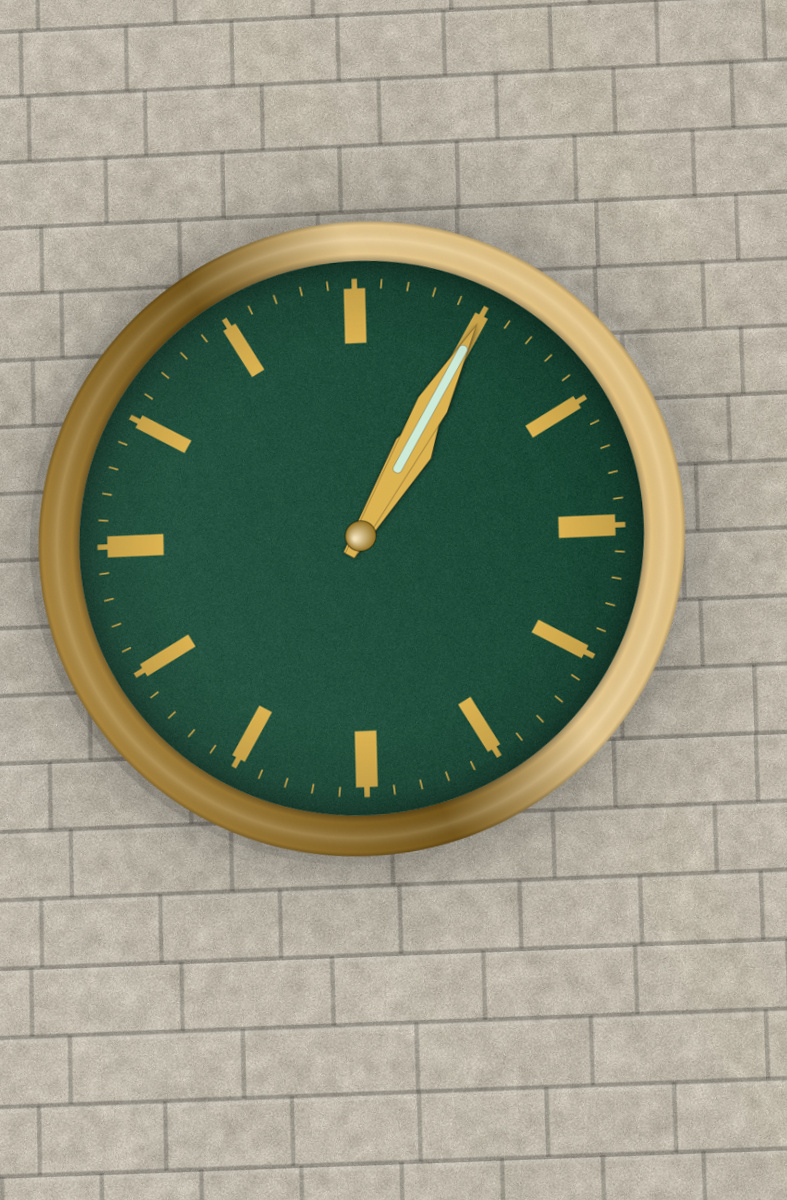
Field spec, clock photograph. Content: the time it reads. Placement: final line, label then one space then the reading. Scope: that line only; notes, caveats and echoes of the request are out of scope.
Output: 1:05
